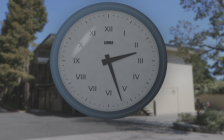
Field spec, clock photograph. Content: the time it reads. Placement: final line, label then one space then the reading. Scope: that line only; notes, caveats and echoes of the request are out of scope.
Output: 2:27
